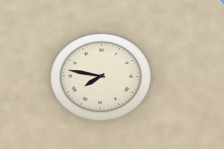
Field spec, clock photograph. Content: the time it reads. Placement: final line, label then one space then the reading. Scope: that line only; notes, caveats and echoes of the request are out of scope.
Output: 7:47
